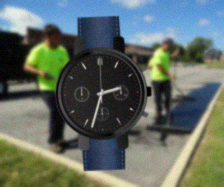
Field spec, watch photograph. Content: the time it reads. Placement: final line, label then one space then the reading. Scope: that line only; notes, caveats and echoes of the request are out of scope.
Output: 2:33
